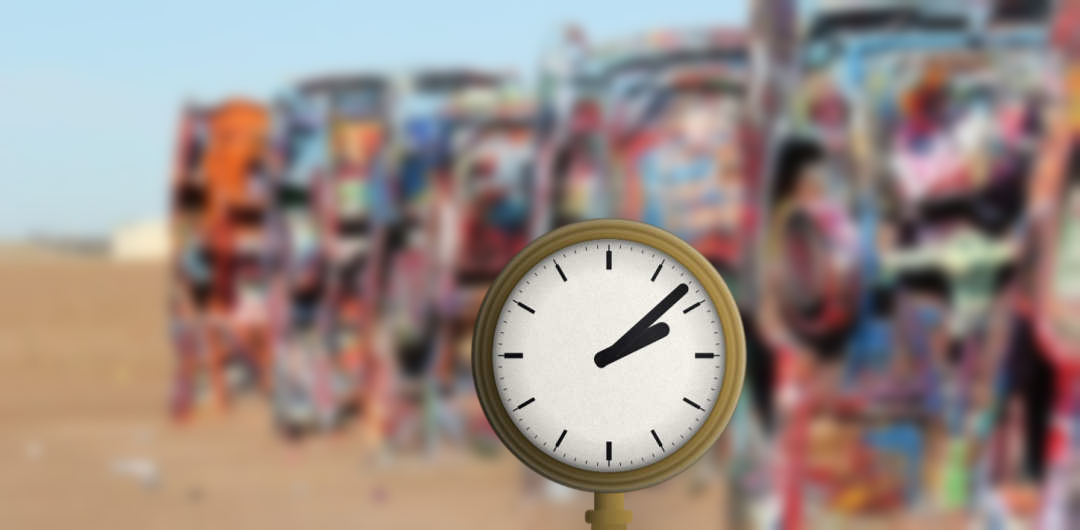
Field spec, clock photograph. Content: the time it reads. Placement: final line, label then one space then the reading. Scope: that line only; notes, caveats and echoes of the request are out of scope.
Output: 2:08
